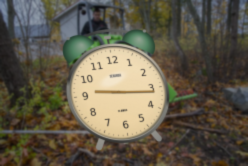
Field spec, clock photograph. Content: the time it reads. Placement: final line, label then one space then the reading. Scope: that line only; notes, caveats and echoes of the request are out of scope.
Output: 9:16
